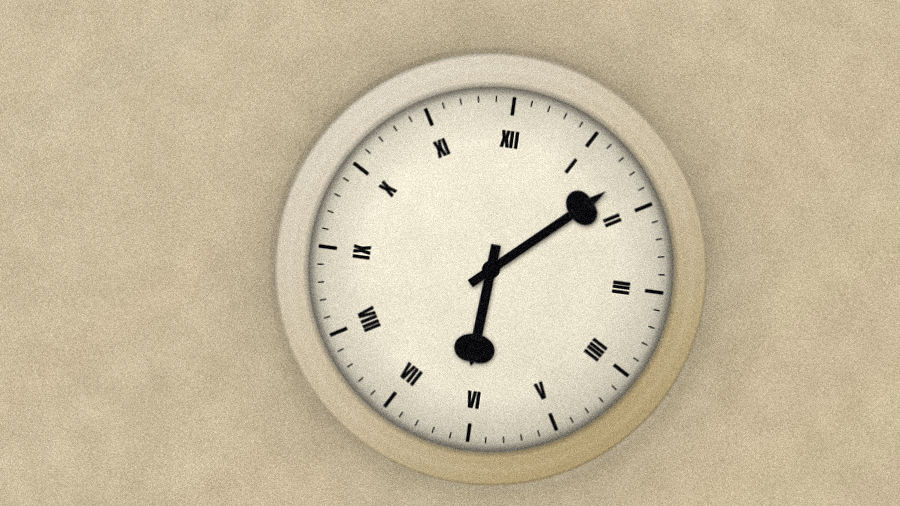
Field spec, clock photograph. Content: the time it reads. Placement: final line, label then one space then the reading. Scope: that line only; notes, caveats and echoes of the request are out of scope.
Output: 6:08
